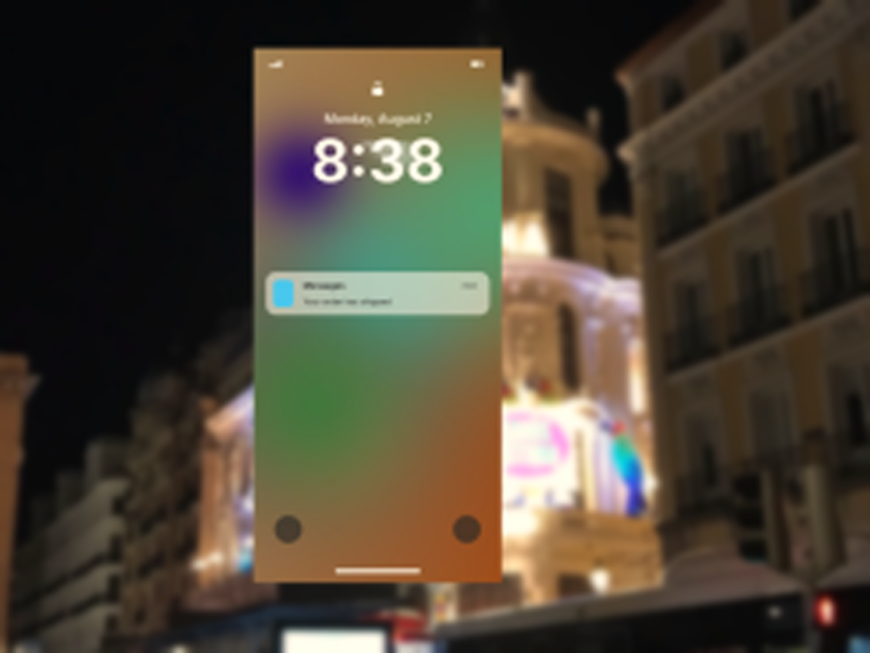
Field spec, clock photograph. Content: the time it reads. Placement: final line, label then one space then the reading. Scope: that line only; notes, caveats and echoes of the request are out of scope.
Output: 8:38
